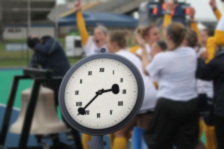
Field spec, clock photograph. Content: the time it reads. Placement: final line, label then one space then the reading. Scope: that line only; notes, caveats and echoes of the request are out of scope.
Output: 2:37
